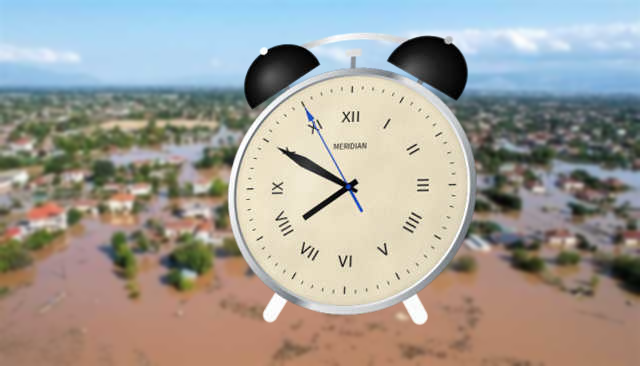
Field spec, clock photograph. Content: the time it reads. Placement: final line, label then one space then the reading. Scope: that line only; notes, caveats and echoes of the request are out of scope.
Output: 7:49:55
